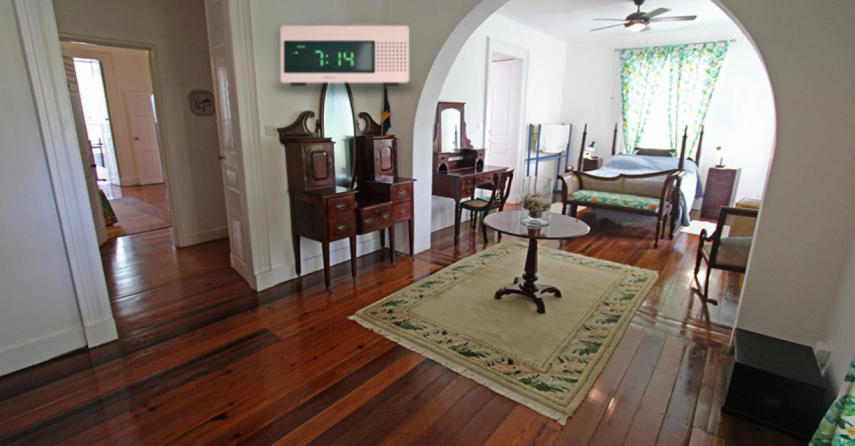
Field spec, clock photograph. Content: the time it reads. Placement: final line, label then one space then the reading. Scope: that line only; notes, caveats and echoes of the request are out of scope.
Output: 7:14
